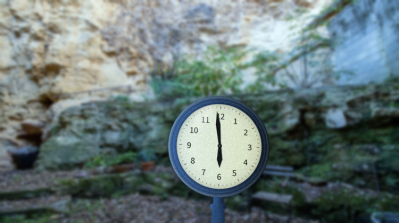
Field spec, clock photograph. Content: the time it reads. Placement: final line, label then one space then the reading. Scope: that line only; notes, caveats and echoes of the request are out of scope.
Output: 5:59
